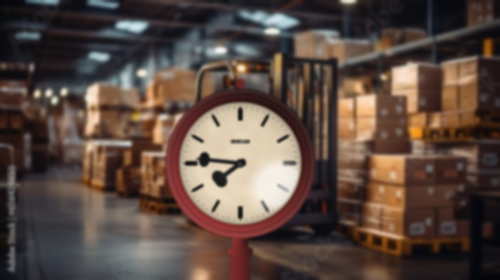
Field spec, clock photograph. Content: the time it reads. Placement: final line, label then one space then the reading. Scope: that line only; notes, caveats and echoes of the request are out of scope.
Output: 7:46
